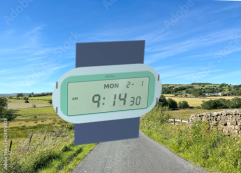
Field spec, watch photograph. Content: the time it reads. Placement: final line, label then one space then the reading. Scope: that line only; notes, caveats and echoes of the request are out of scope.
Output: 9:14:30
